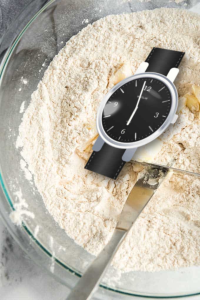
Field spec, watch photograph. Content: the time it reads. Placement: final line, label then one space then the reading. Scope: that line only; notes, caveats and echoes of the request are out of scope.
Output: 5:58
